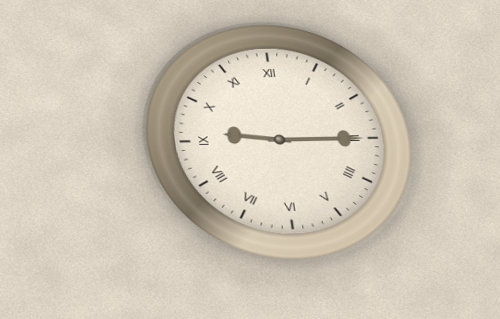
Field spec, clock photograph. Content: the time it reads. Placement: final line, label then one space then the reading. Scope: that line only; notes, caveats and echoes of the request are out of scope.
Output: 9:15
